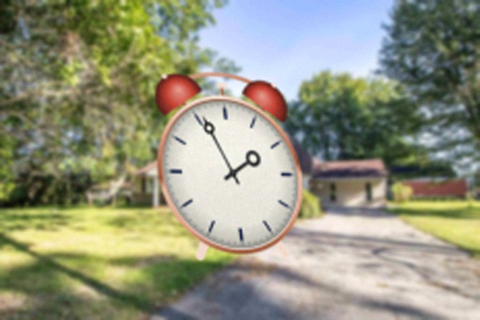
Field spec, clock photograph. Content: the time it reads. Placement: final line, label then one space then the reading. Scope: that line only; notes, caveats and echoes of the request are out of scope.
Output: 1:56
